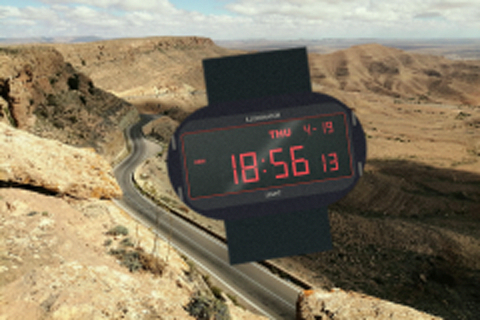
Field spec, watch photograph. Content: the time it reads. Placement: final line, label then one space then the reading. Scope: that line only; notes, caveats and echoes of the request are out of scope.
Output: 18:56:13
